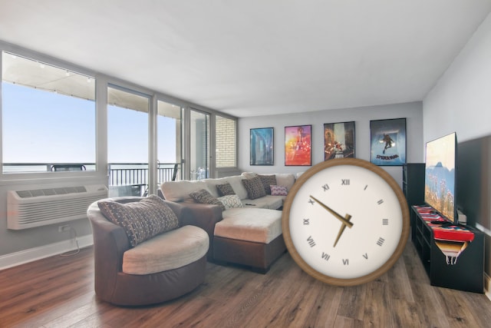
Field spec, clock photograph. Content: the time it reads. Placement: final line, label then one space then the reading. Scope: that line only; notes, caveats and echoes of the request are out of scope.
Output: 6:51
